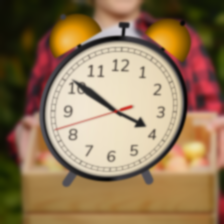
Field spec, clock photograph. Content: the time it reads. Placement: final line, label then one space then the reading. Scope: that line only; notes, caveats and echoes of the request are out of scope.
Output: 3:50:42
